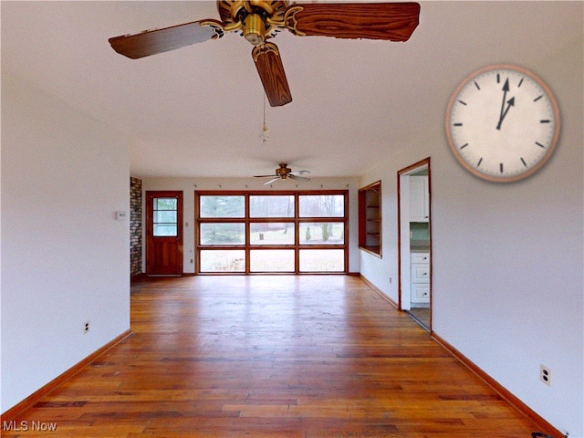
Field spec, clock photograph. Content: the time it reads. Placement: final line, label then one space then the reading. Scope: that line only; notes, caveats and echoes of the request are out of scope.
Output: 1:02
